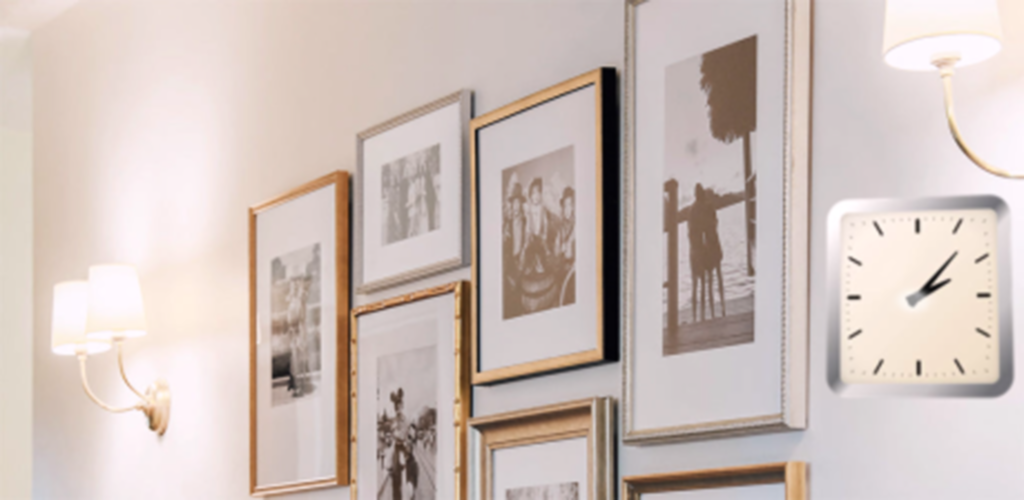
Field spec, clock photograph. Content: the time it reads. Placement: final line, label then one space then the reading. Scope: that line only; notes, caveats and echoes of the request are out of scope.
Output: 2:07
